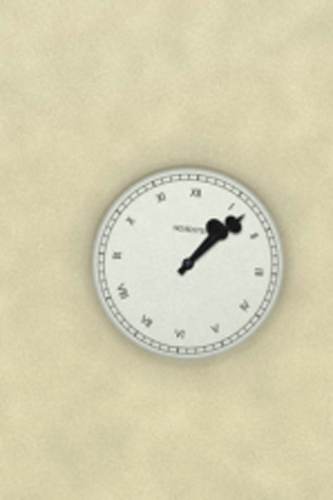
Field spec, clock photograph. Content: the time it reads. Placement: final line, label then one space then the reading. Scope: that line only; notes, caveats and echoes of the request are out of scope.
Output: 1:07
